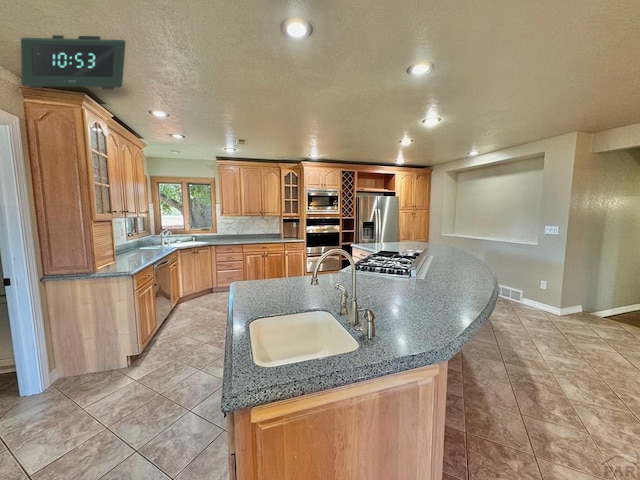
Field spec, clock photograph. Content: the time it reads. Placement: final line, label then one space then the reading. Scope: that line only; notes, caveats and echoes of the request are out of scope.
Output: 10:53
